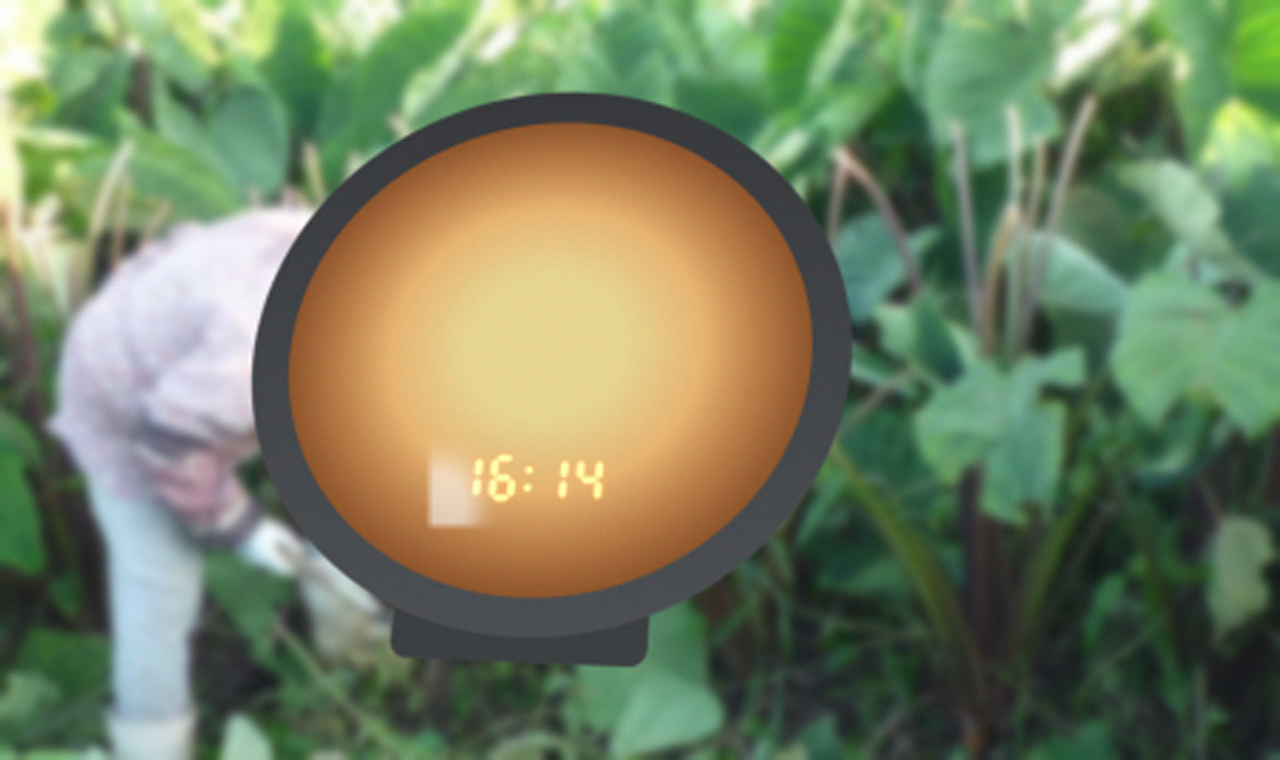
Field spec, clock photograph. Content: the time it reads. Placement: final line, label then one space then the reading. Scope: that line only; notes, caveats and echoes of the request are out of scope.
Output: 16:14
